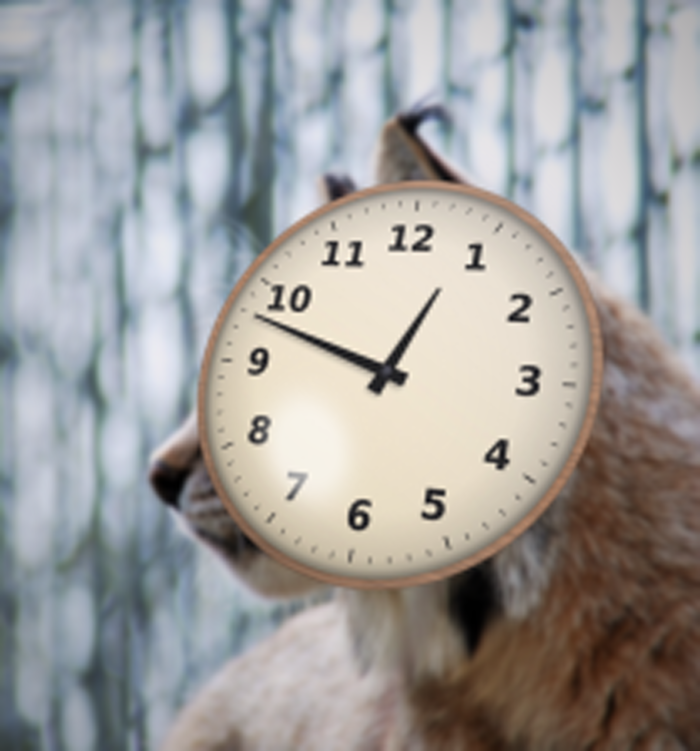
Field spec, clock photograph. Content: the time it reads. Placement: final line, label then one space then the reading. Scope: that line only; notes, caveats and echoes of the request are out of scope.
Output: 12:48
